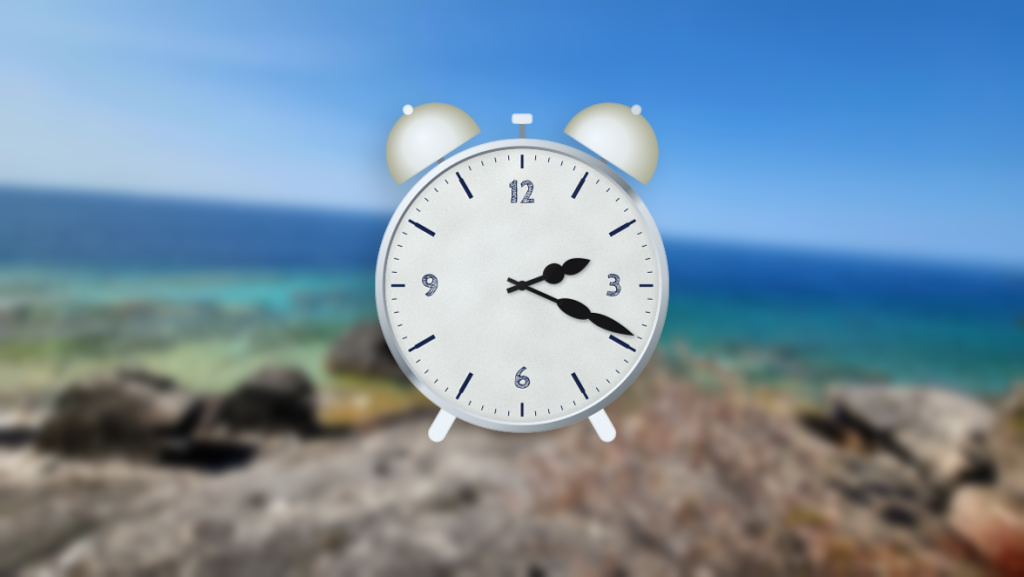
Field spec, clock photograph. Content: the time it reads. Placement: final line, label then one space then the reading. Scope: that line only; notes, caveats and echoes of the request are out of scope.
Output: 2:19
